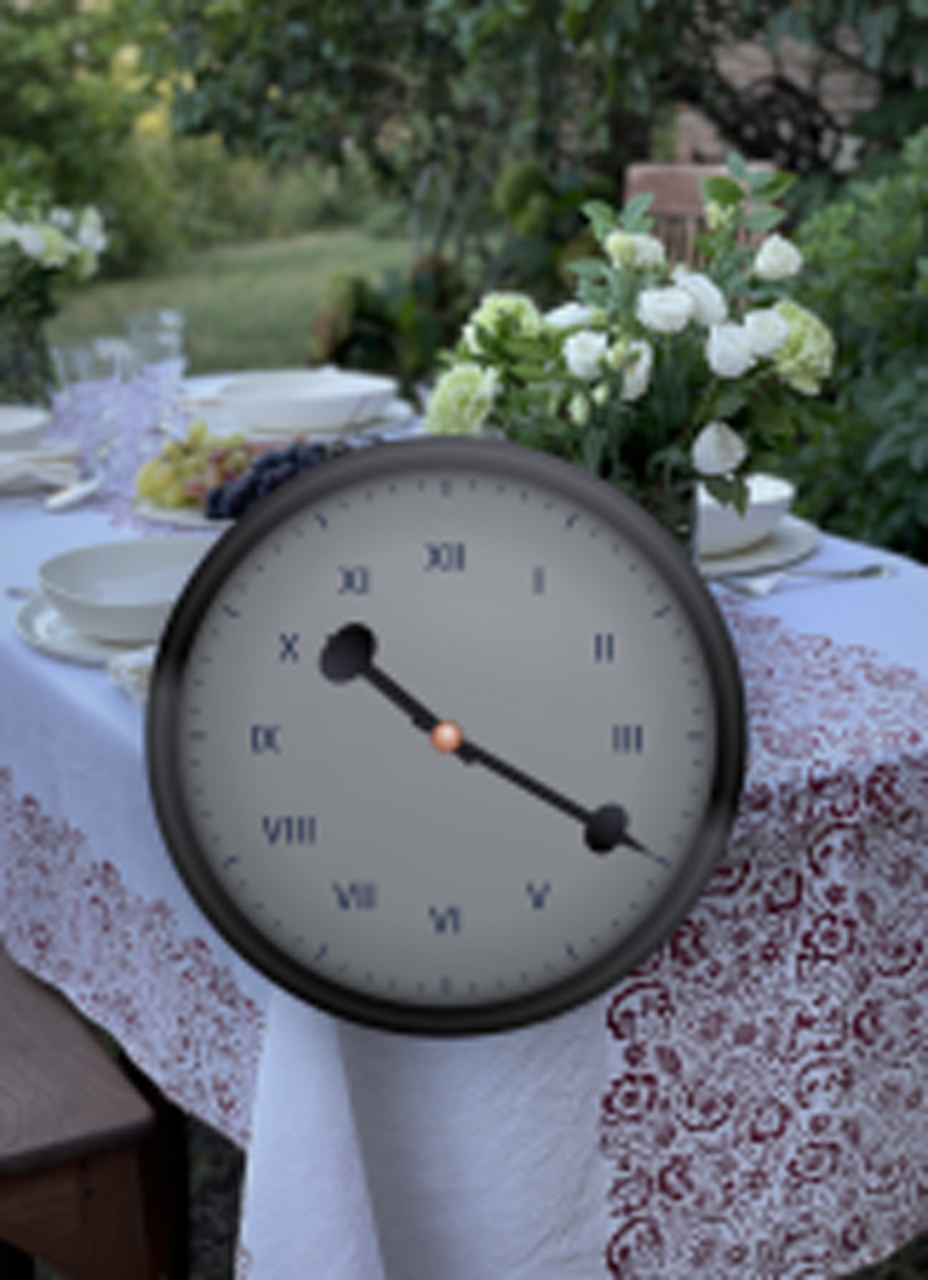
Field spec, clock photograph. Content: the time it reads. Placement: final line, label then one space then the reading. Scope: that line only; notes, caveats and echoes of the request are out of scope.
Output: 10:20
